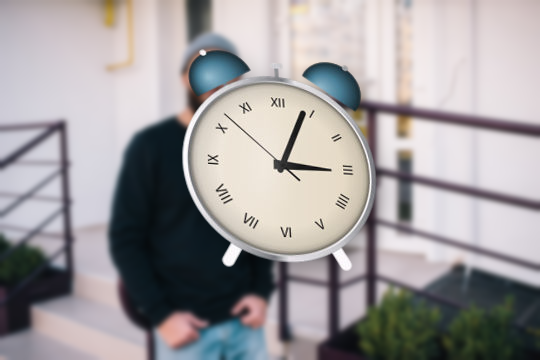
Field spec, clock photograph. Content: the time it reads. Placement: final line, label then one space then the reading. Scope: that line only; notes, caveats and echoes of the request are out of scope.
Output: 3:03:52
